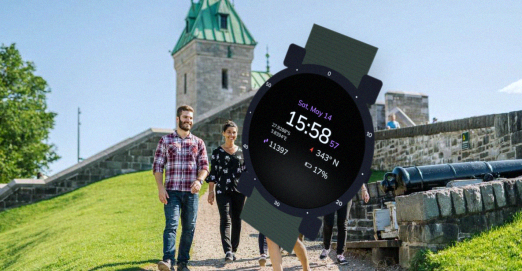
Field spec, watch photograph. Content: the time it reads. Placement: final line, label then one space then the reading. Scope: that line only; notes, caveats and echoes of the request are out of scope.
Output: 15:58:57
